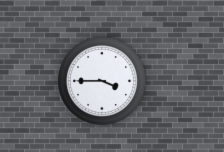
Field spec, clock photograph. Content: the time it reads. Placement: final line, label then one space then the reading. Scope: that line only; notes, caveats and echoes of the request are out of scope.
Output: 3:45
